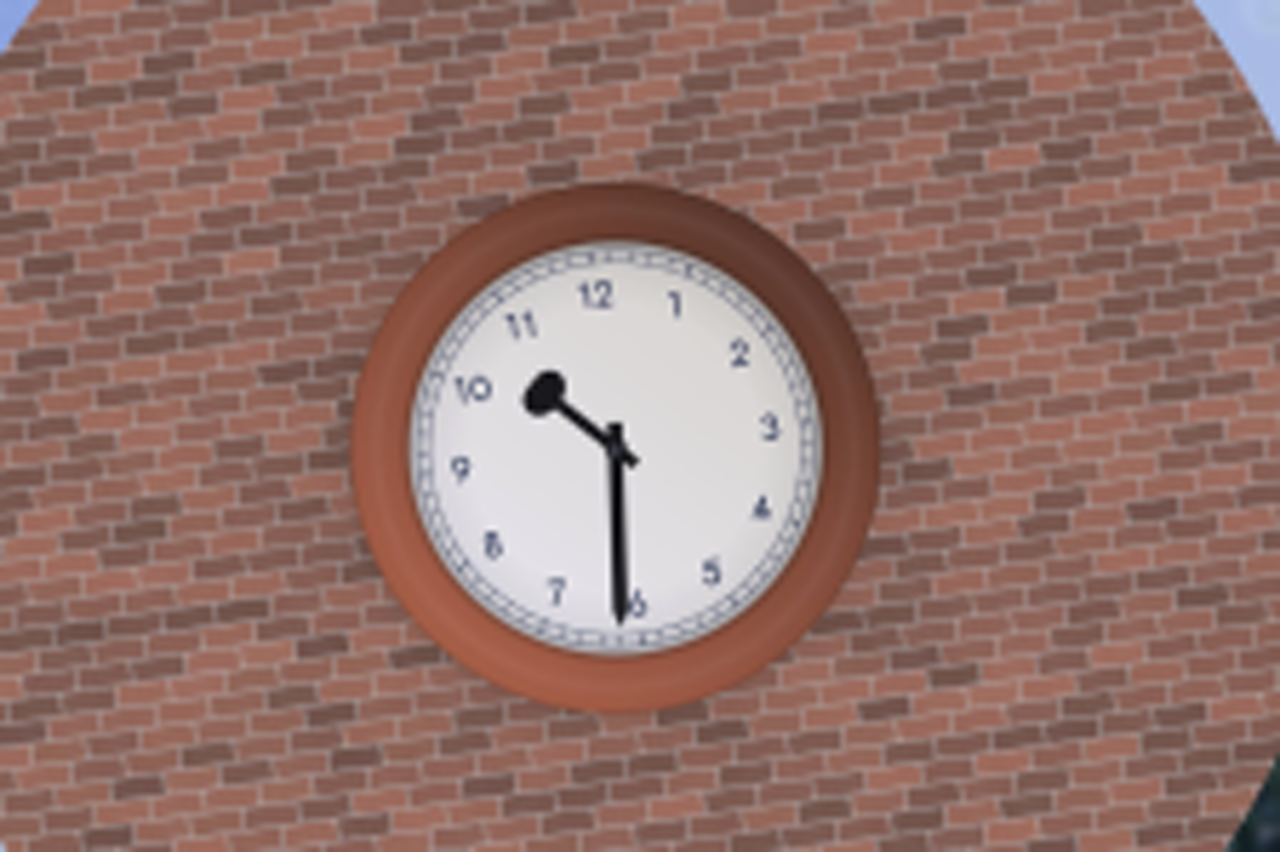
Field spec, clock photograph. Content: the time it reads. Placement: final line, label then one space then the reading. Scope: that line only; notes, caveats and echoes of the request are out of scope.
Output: 10:31
